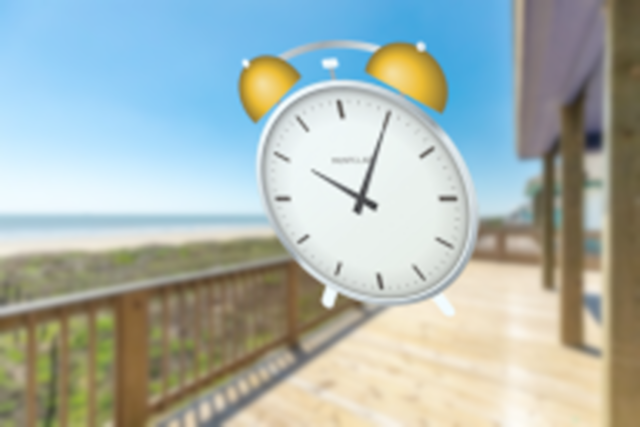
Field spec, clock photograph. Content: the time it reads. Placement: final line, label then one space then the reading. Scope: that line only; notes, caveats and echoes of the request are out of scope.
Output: 10:05
